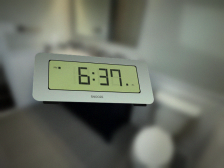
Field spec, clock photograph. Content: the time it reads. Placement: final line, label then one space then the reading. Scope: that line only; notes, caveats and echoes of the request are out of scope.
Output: 6:37
